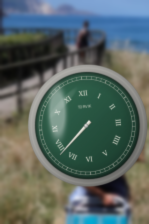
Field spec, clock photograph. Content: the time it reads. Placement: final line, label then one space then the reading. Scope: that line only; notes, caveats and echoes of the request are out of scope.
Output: 7:38
